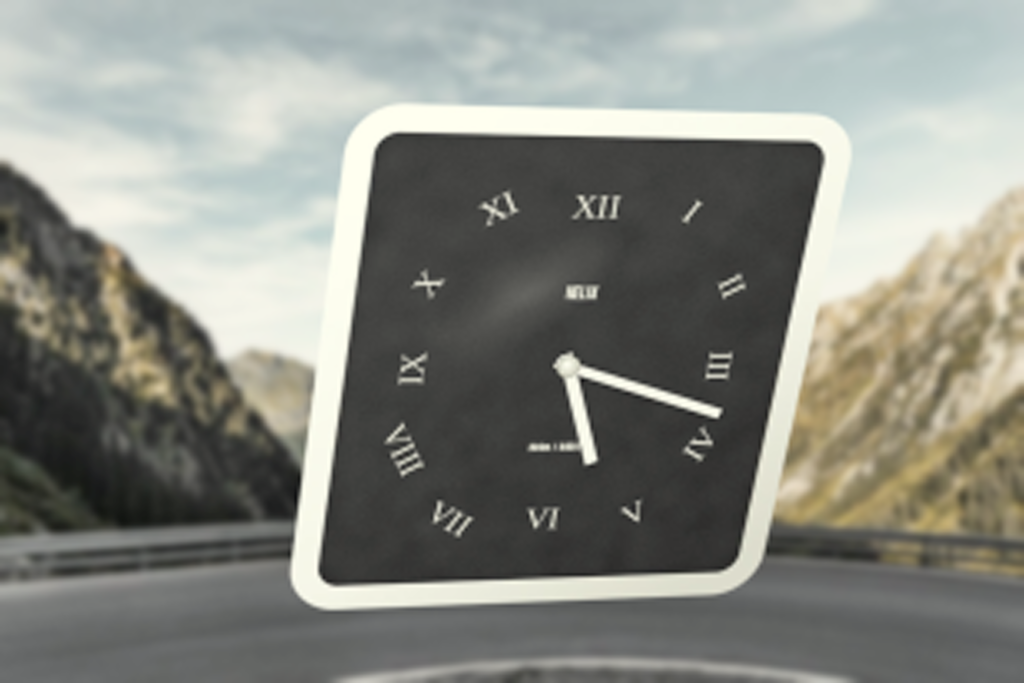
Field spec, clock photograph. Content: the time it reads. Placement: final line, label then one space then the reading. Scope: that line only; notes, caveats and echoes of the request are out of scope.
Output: 5:18
